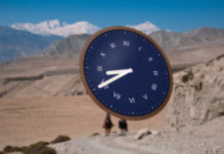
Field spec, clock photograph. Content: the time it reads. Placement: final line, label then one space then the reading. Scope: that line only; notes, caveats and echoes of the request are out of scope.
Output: 8:40
